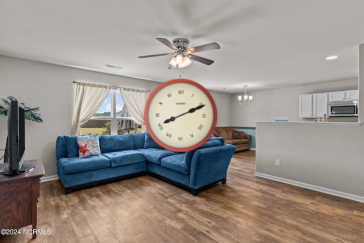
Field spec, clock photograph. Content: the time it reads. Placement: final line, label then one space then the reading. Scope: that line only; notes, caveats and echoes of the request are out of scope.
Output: 8:11
